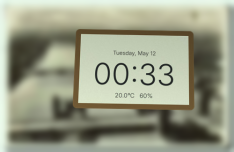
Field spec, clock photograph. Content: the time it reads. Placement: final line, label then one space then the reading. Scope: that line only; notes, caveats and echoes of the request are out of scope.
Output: 0:33
